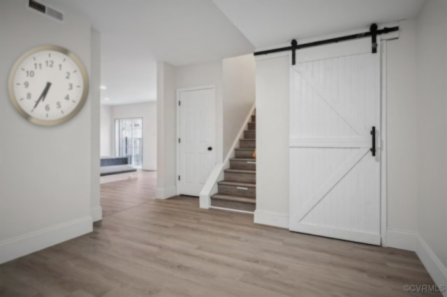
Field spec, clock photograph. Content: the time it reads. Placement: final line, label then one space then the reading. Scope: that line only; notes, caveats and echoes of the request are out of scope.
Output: 6:35
